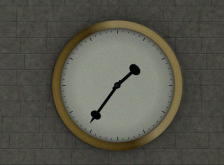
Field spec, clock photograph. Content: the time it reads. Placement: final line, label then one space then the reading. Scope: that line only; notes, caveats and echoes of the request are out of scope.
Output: 1:36
